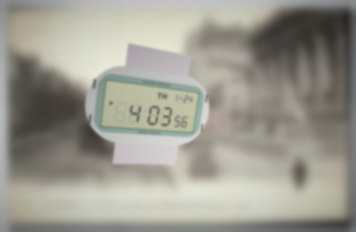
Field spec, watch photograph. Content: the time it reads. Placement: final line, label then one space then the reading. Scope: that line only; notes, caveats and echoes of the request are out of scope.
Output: 4:03:56
